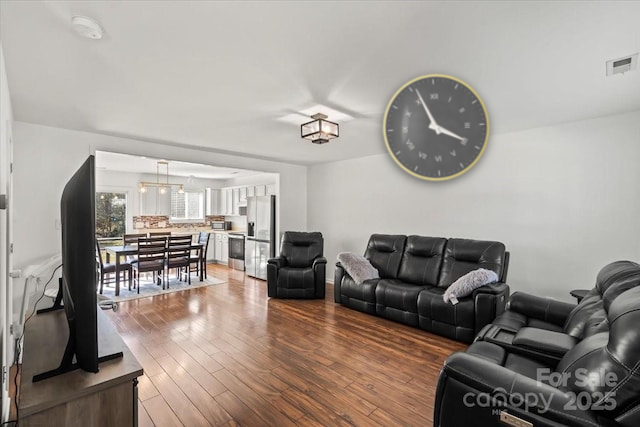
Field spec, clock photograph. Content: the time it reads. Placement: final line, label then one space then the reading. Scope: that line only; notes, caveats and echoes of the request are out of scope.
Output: 3:56
